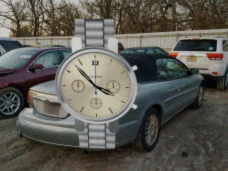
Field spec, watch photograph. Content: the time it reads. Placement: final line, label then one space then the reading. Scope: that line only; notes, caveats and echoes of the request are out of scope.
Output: 3:53
